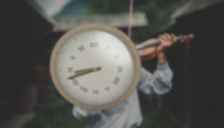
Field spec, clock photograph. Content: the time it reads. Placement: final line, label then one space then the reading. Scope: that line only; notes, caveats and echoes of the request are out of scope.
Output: 8:42
